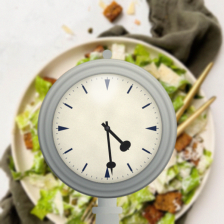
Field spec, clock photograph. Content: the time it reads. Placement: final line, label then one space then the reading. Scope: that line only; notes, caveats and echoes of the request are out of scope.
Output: 4:29
